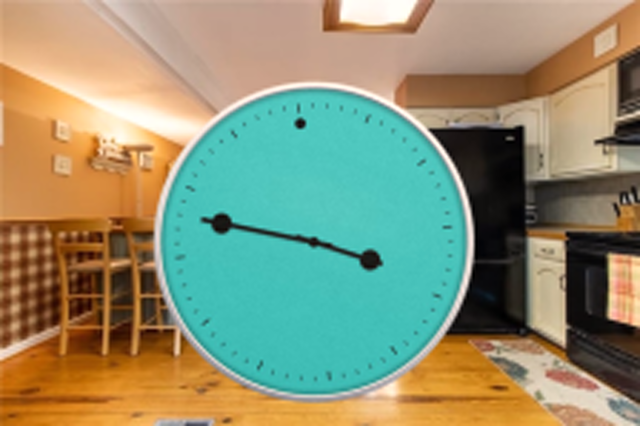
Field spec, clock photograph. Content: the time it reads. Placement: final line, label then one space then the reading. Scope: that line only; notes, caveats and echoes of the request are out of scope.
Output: 3:48
